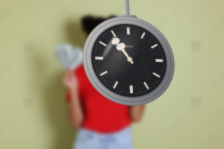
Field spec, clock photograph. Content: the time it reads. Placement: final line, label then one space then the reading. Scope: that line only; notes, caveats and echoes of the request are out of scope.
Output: 10:54
